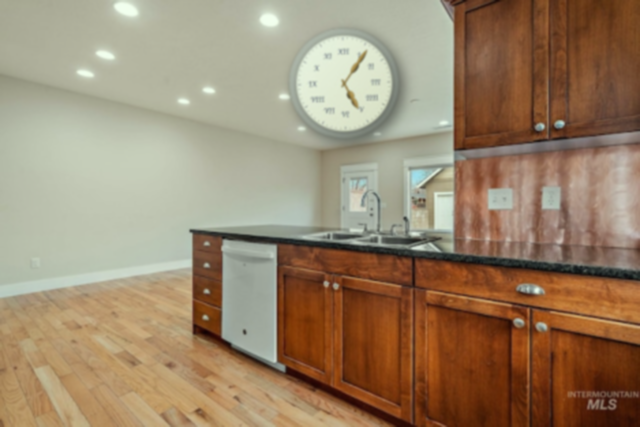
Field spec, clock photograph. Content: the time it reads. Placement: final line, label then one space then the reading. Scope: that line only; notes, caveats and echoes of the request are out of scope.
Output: 5:06
